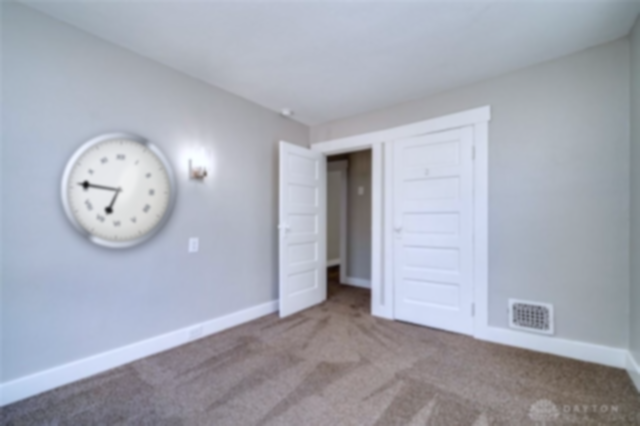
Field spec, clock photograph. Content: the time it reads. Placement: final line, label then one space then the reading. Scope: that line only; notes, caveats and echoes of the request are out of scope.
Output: 6:46
